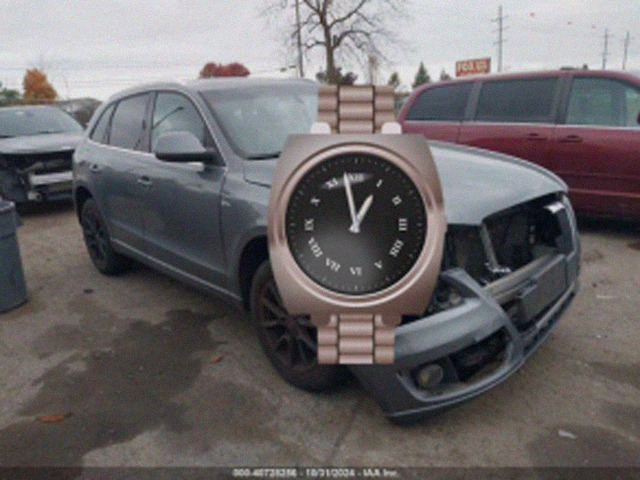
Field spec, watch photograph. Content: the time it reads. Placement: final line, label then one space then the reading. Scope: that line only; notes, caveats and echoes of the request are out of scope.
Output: 12:58
